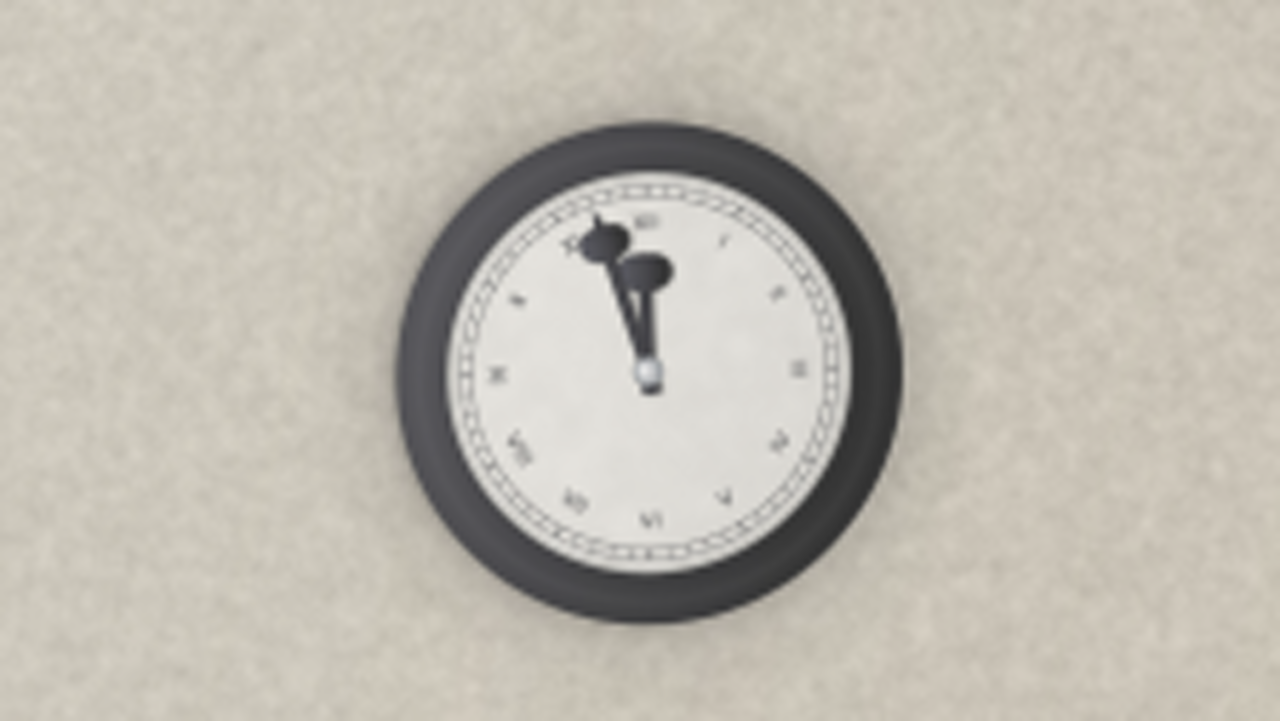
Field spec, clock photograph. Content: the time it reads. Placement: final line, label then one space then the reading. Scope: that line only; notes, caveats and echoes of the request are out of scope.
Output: 11:57
